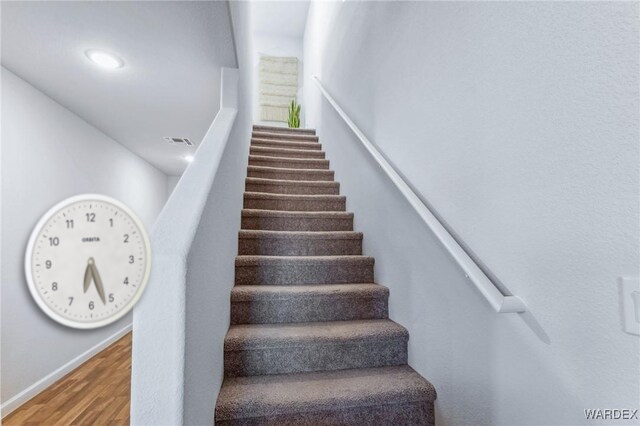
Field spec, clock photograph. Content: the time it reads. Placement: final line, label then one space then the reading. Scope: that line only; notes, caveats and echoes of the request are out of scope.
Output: 6:27
